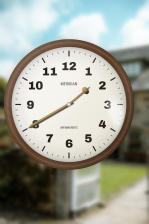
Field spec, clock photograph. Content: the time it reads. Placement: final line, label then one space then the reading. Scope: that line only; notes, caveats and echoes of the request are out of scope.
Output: 1:40
